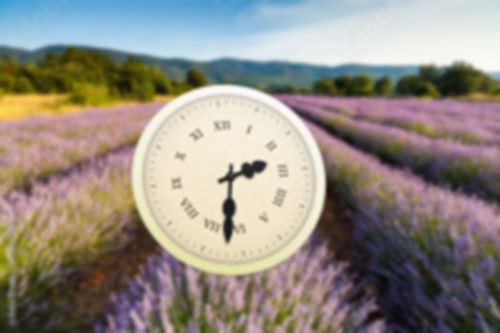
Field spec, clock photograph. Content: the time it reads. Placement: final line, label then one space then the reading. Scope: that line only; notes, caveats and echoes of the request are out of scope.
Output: 2:32
